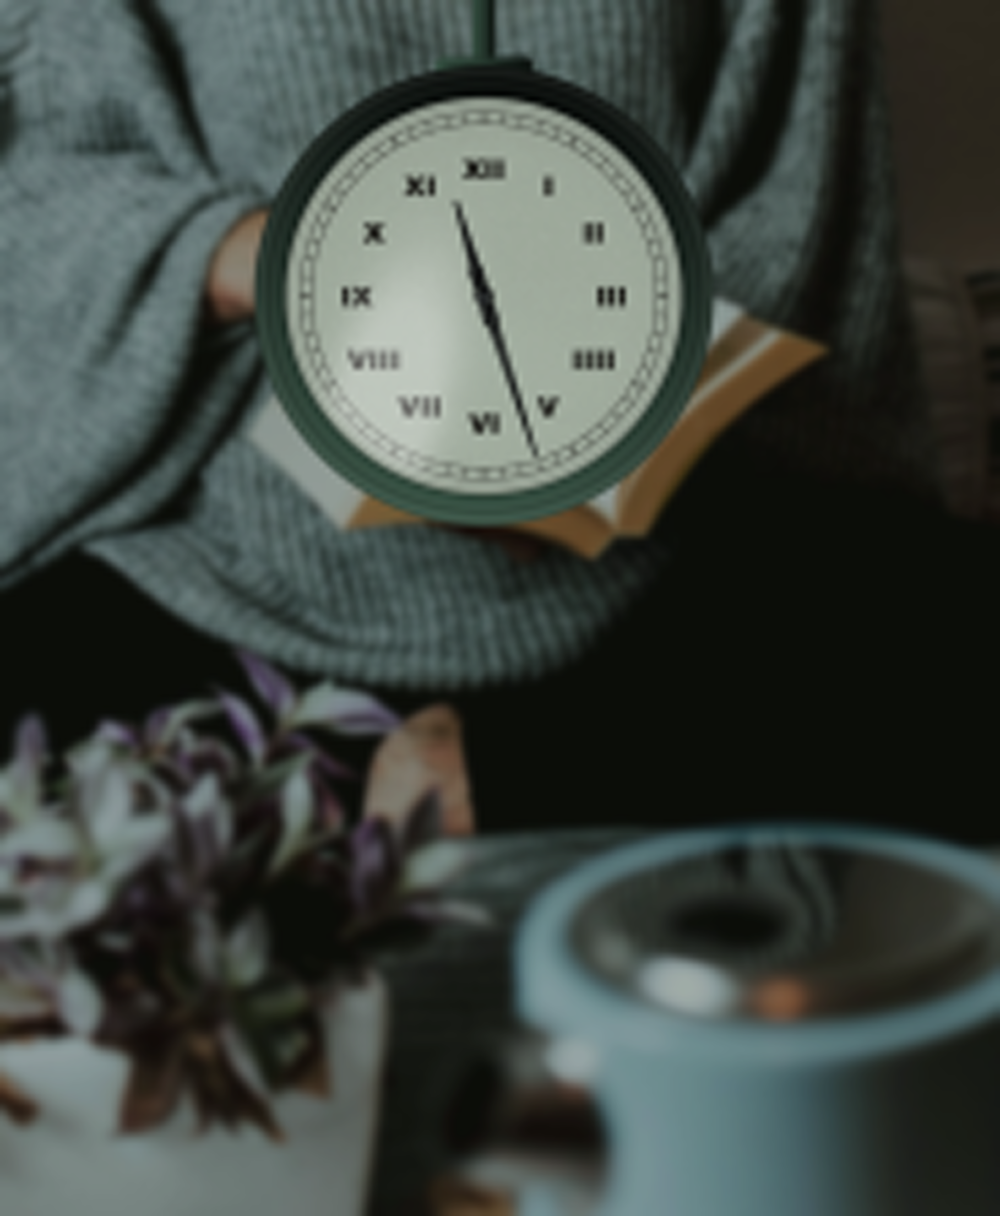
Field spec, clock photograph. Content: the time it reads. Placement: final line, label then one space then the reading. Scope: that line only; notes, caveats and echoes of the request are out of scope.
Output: 11:27
